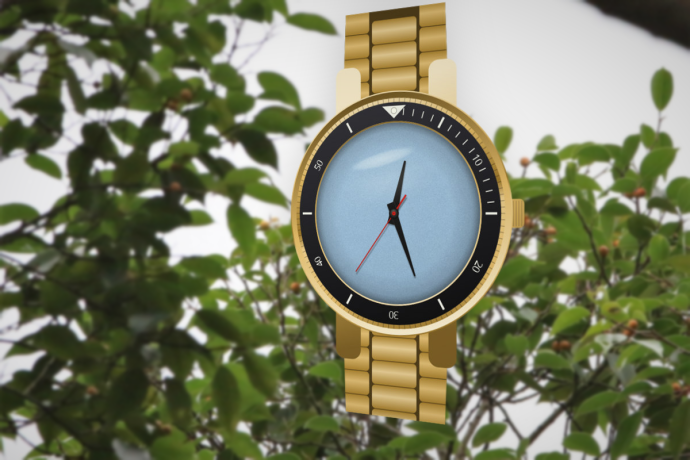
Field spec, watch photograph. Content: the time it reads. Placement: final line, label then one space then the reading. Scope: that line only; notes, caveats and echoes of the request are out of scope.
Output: 12:26:36
